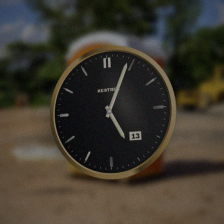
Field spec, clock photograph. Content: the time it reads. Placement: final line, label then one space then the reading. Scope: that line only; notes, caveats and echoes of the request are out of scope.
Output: 5:04
